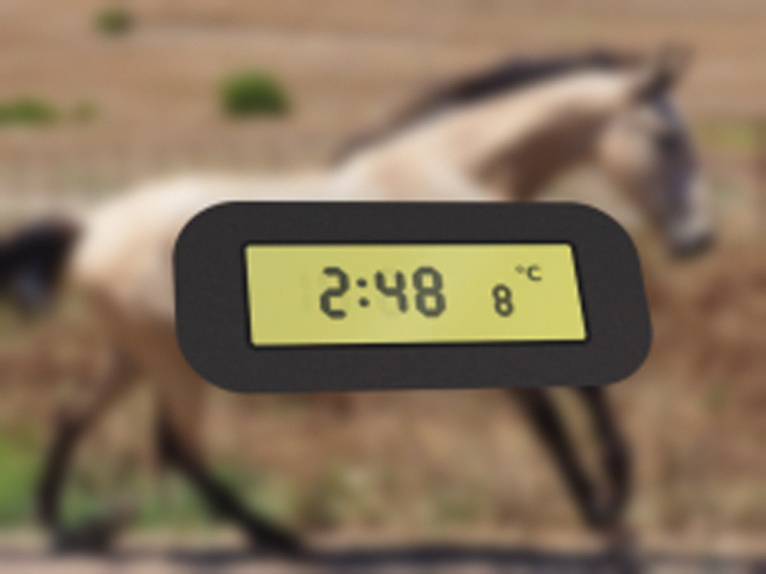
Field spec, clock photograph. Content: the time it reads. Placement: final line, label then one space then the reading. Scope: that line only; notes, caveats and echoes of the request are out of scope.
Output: 2:48
